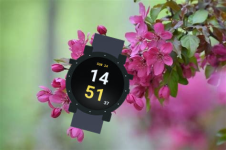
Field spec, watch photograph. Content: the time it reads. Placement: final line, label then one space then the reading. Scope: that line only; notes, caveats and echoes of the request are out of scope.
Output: 14:51
